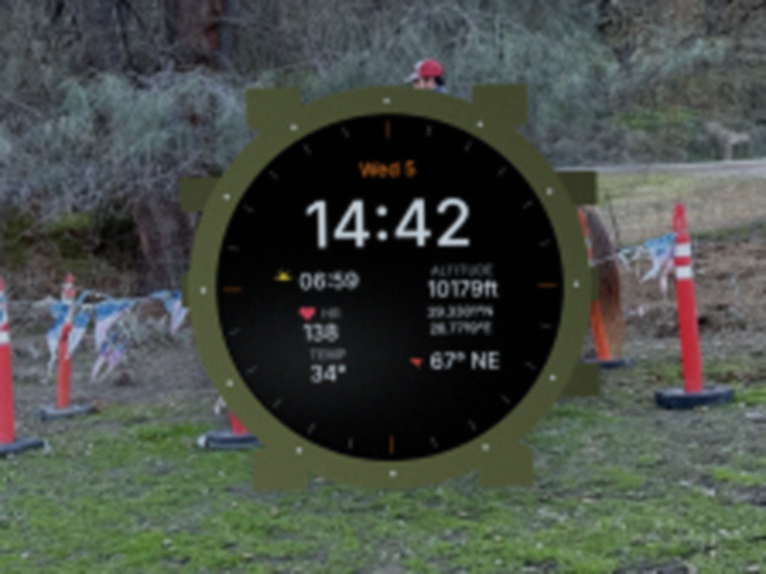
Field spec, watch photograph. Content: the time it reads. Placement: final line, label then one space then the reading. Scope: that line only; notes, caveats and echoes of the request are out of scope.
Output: 14:42
